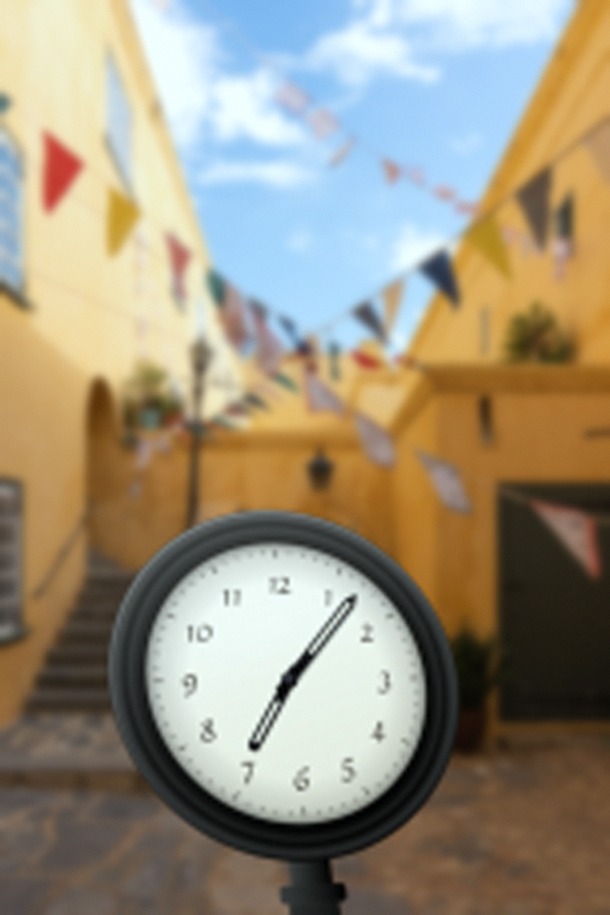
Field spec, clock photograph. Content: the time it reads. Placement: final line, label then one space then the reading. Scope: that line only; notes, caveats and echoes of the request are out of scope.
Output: 7:07
